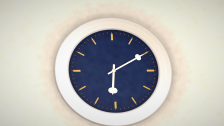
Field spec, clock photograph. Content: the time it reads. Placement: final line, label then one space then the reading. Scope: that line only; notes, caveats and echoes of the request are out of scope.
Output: 6:10
